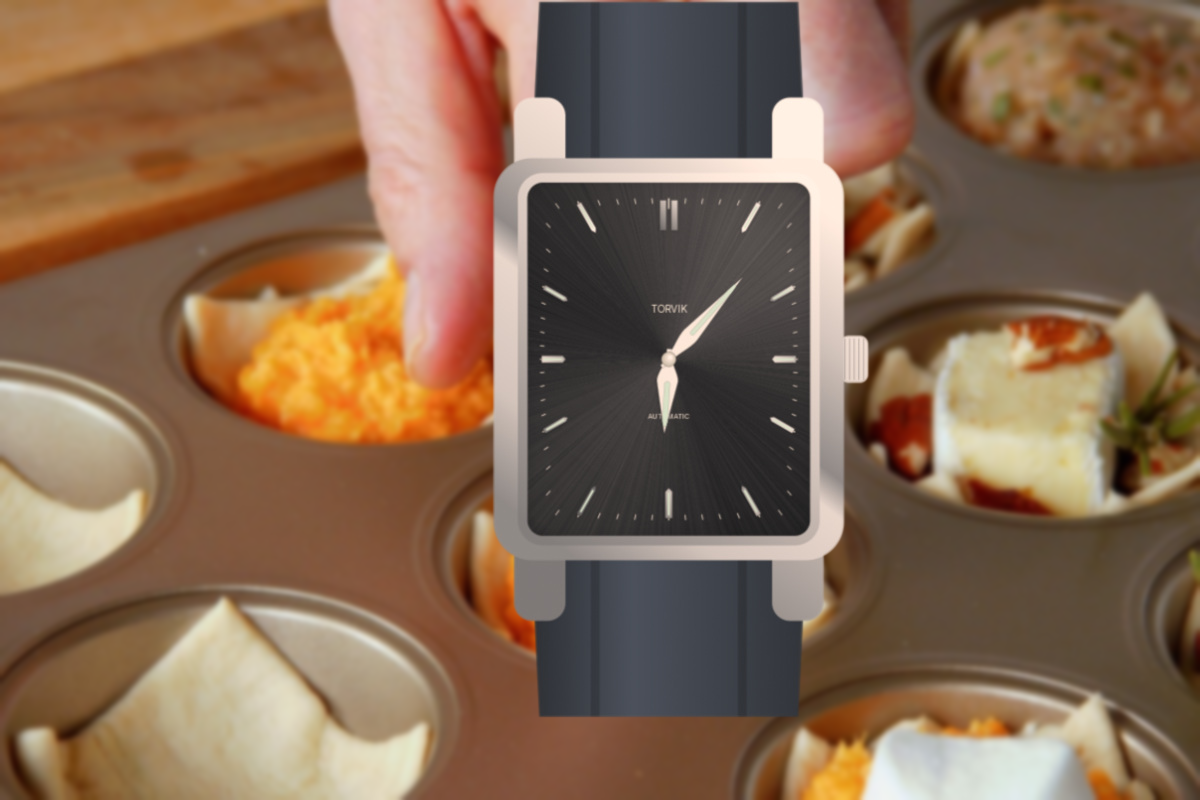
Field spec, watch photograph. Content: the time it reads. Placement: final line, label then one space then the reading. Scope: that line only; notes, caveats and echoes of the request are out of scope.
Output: 6:07
